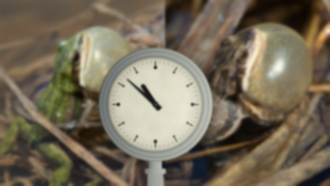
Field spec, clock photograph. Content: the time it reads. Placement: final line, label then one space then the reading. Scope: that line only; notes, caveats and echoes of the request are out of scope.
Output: 10:52
